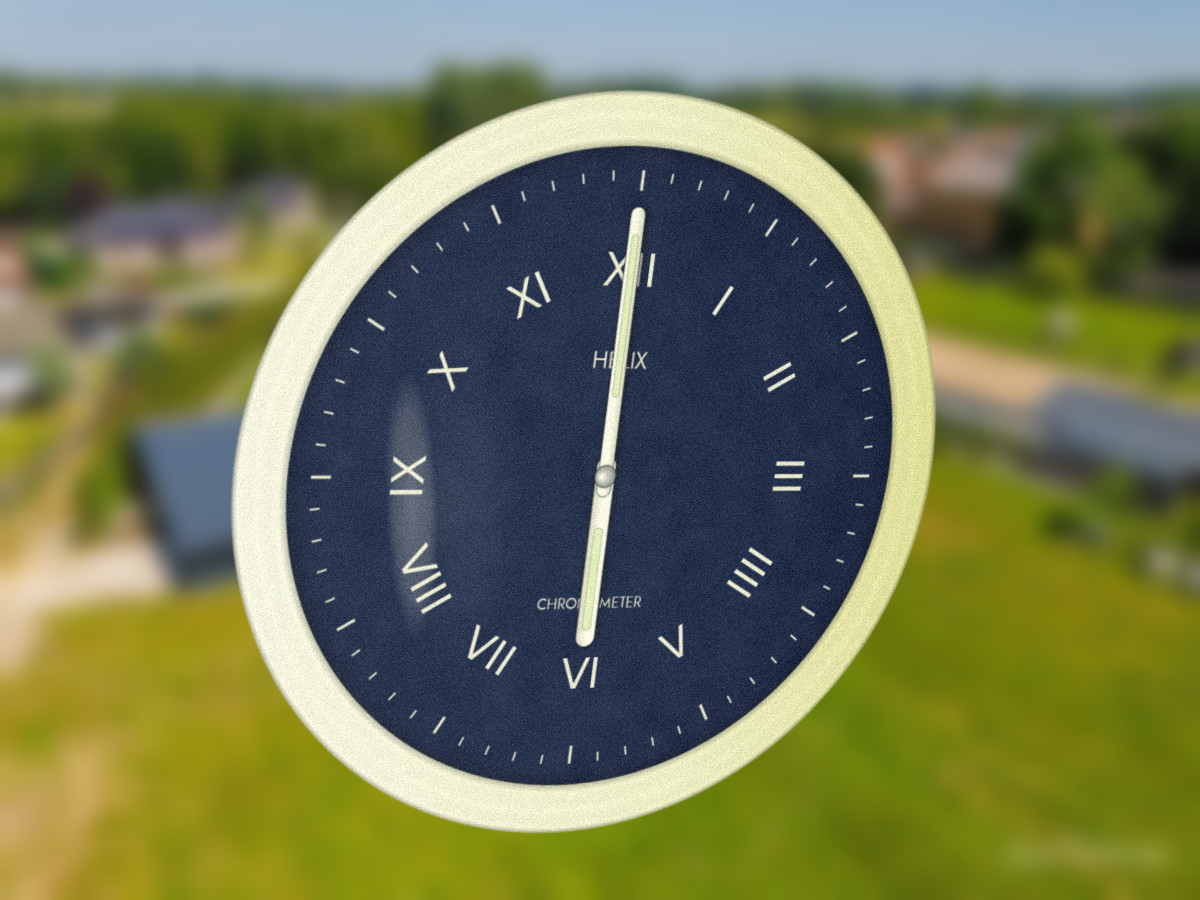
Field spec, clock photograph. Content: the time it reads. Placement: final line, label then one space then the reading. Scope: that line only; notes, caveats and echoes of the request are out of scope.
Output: 6:00
